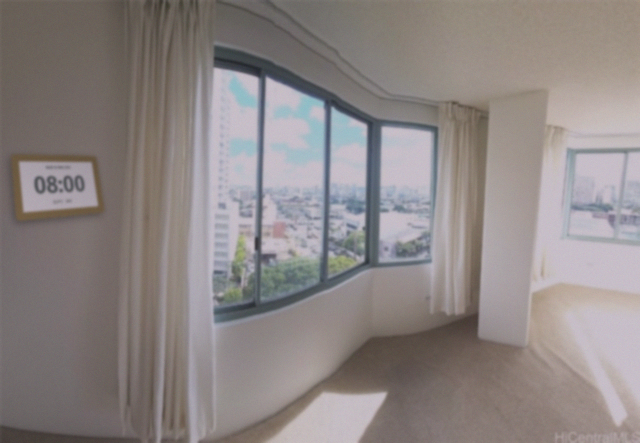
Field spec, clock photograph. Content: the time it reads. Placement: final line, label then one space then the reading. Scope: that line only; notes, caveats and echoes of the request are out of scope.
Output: 8:00
